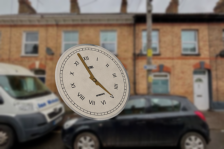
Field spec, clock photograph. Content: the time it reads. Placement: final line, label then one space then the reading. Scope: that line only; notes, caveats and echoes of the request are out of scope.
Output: 4:58
